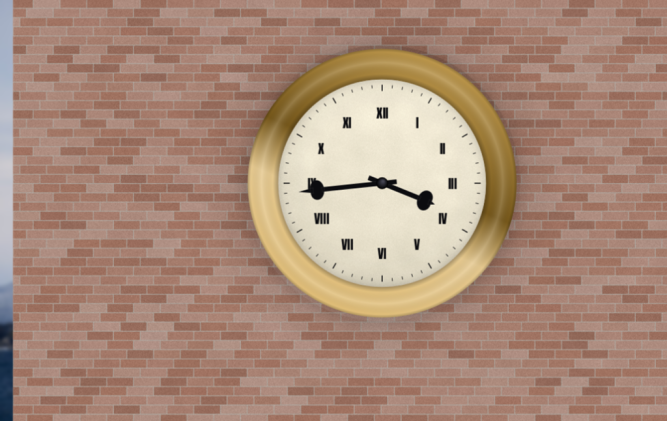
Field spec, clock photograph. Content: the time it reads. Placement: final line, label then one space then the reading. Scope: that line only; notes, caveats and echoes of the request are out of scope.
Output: 3:44
